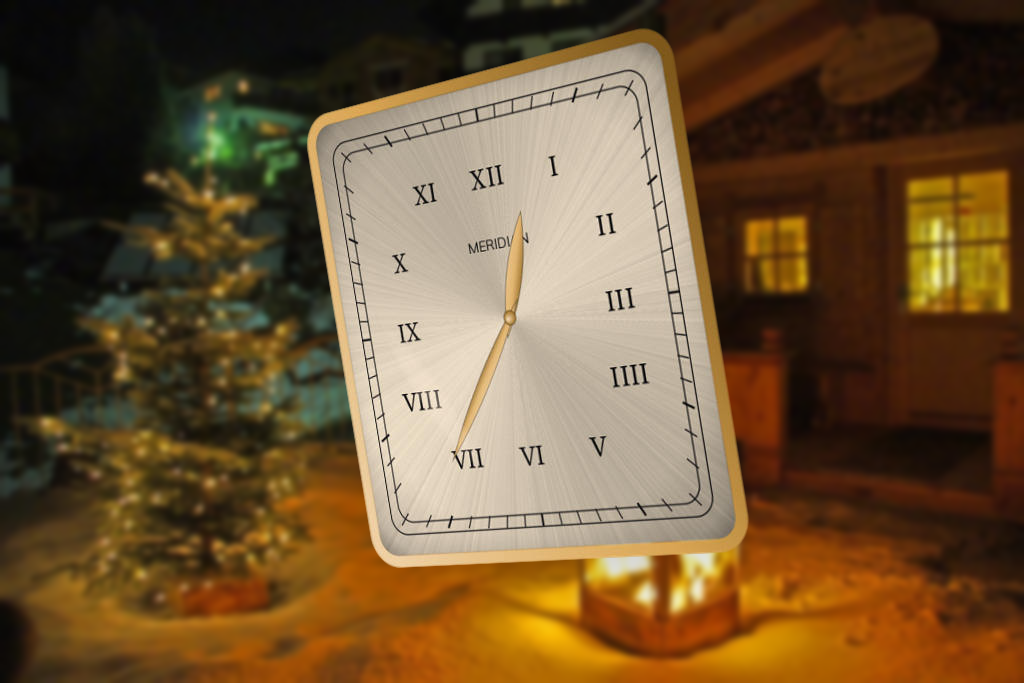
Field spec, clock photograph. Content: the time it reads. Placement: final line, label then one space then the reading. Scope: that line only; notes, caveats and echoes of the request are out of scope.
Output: 12:36
